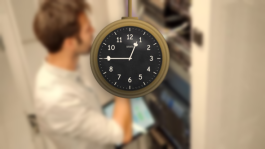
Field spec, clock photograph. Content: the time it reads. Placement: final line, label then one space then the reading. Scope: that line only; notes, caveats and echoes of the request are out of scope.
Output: 12:45
